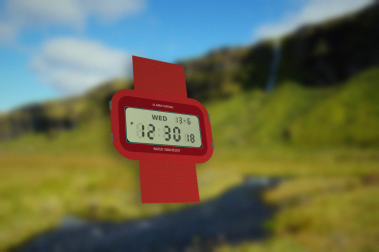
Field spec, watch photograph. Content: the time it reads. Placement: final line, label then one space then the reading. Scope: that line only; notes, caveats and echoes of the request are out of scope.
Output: 12:30:18
